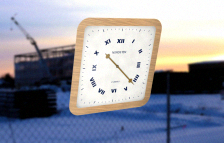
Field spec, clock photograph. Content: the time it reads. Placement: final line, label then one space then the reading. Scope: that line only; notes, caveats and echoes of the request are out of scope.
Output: 10:22
